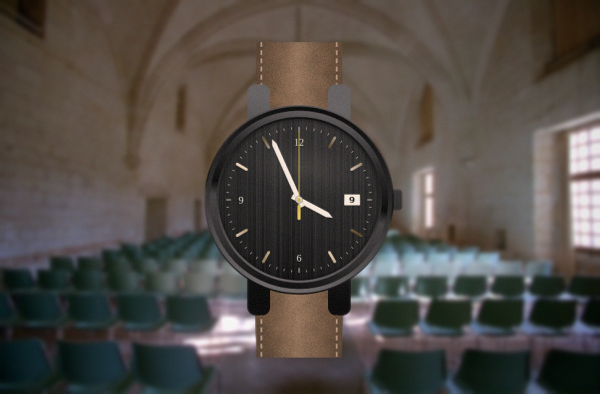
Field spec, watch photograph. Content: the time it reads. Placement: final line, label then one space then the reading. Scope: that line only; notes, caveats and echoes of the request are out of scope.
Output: 3:56:00
